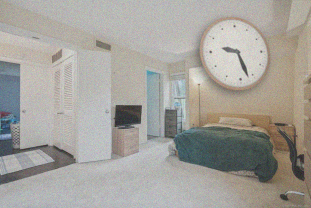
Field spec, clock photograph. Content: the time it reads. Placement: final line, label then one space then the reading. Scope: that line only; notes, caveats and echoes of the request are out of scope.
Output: 9:27
